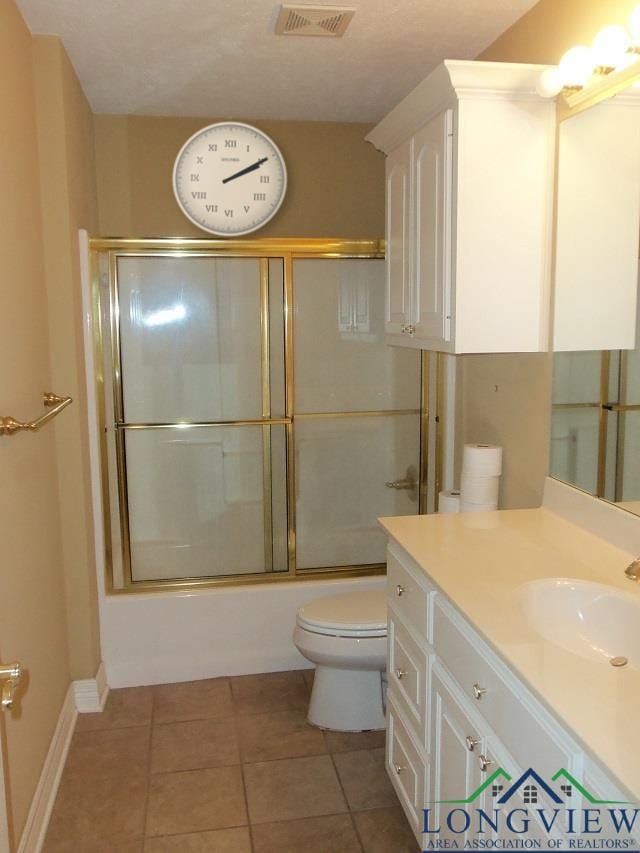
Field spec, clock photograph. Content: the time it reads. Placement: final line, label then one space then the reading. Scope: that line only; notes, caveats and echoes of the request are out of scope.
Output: 2:10
